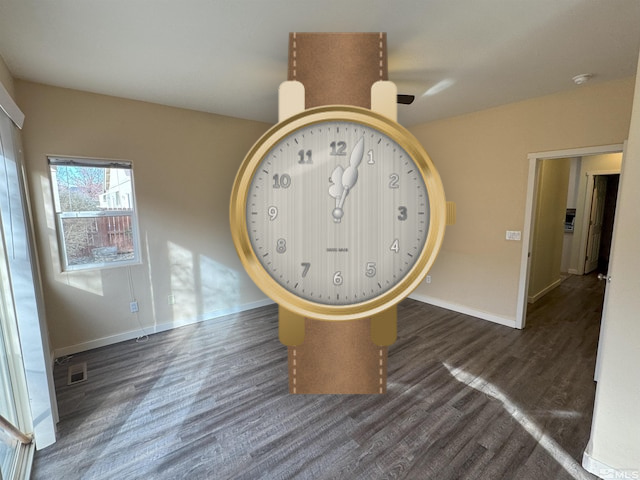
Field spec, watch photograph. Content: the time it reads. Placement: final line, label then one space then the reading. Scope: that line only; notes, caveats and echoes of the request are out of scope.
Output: 12:03
